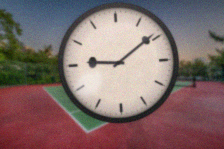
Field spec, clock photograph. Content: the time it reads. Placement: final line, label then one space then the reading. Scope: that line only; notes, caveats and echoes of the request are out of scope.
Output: 9:09
